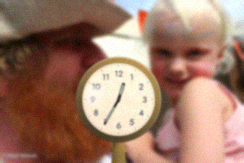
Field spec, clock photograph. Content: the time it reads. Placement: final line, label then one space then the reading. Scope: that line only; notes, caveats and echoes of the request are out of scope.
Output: 12:35
